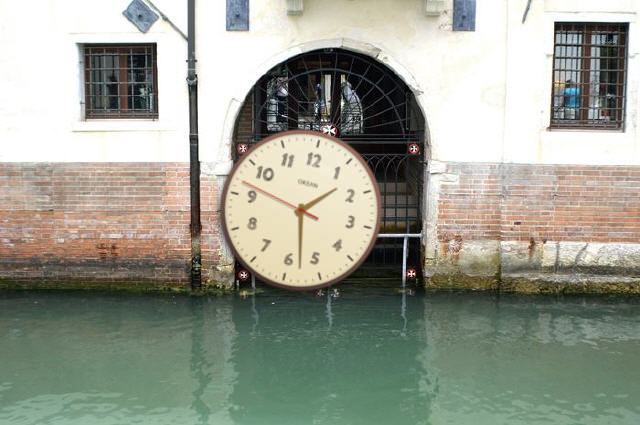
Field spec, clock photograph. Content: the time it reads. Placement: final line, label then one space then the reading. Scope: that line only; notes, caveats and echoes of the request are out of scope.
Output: 1:27:47
